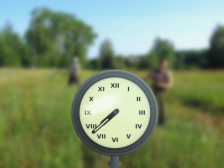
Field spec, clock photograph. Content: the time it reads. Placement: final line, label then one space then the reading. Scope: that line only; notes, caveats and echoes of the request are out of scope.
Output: 7:38
